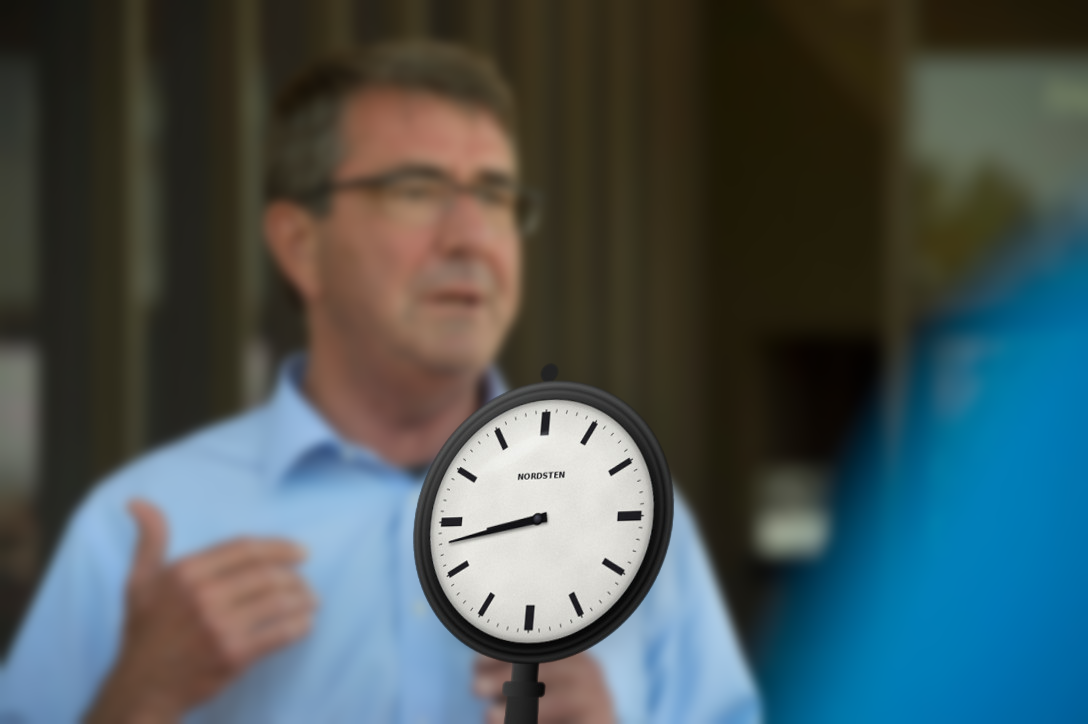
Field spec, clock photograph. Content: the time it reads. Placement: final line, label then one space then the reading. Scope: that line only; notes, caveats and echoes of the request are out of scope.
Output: 8:43
